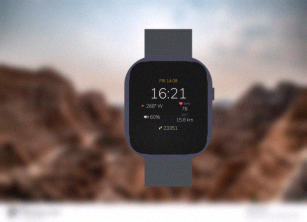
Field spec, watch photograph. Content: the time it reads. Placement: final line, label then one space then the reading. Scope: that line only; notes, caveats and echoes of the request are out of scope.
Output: 16:21
